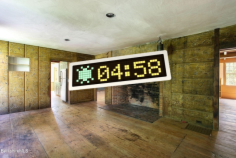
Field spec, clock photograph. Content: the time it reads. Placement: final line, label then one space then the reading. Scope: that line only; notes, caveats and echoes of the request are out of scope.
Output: 4:58
